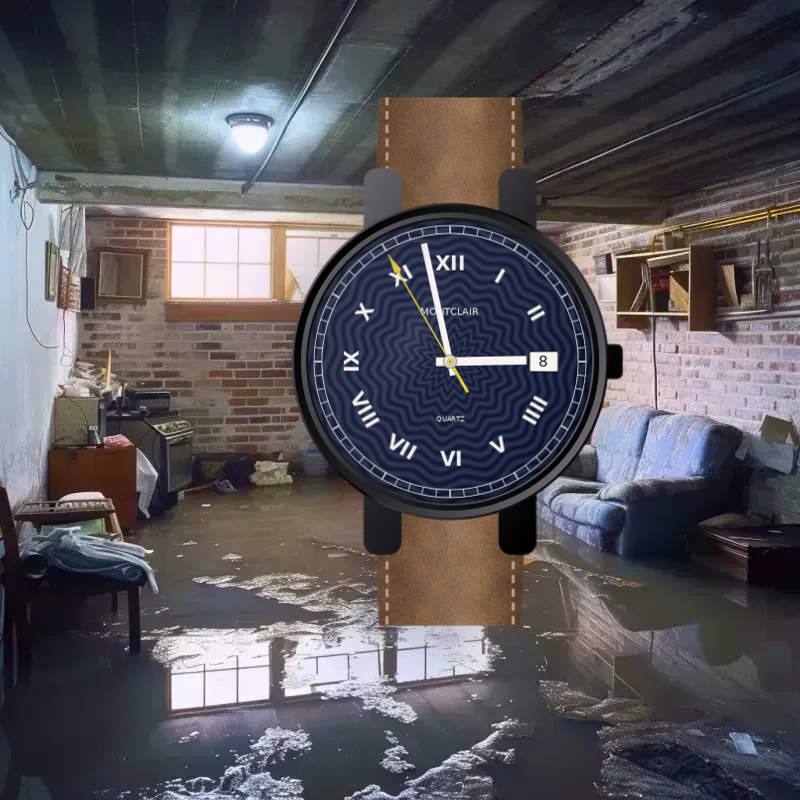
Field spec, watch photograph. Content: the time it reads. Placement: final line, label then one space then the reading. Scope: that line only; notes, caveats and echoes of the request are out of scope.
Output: 2:57:55
